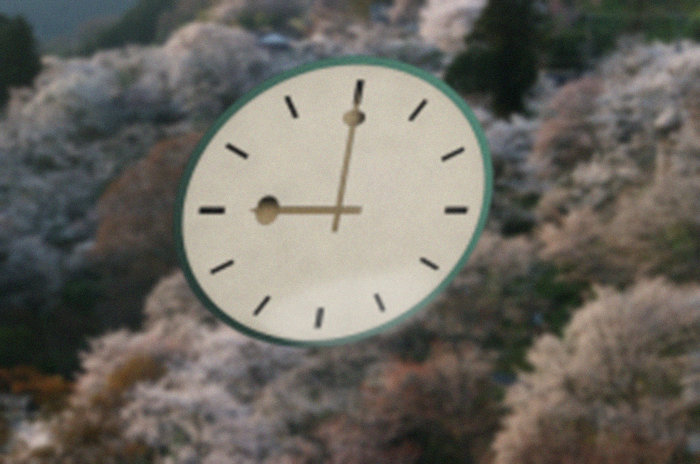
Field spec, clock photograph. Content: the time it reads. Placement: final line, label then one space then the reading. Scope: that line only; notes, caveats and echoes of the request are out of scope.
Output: 9:00
